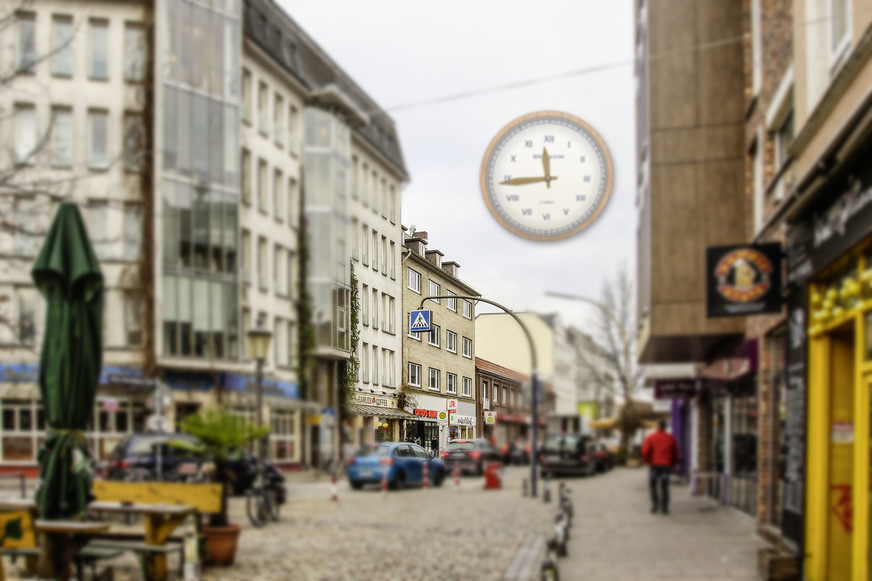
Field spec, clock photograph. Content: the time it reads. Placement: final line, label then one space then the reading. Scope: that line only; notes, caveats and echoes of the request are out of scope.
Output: 11:44
